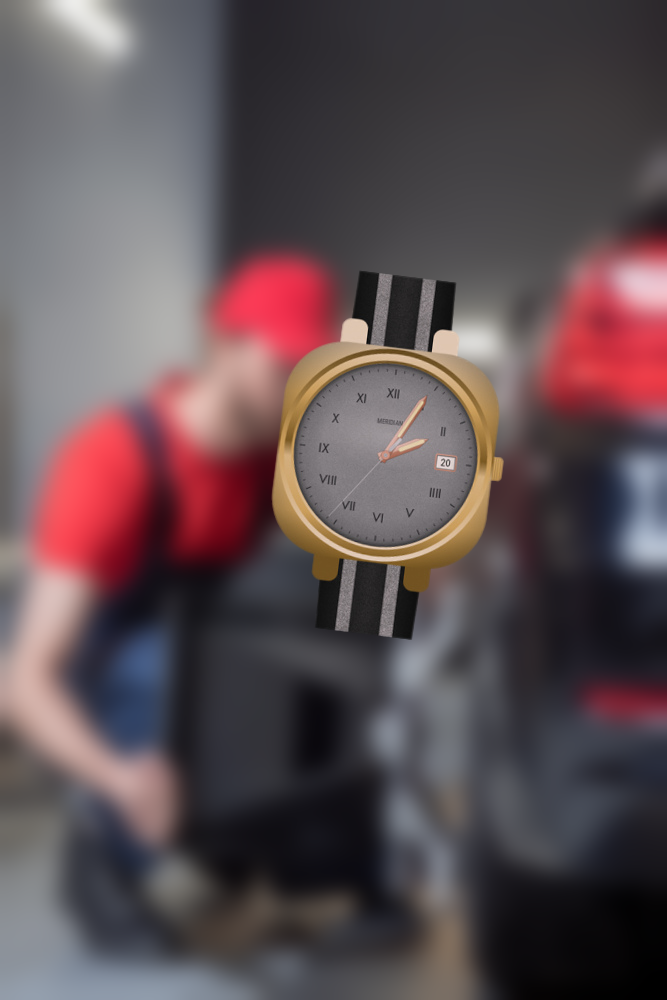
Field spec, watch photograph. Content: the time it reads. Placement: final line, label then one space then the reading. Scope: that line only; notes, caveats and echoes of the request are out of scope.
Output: 2:04:36
